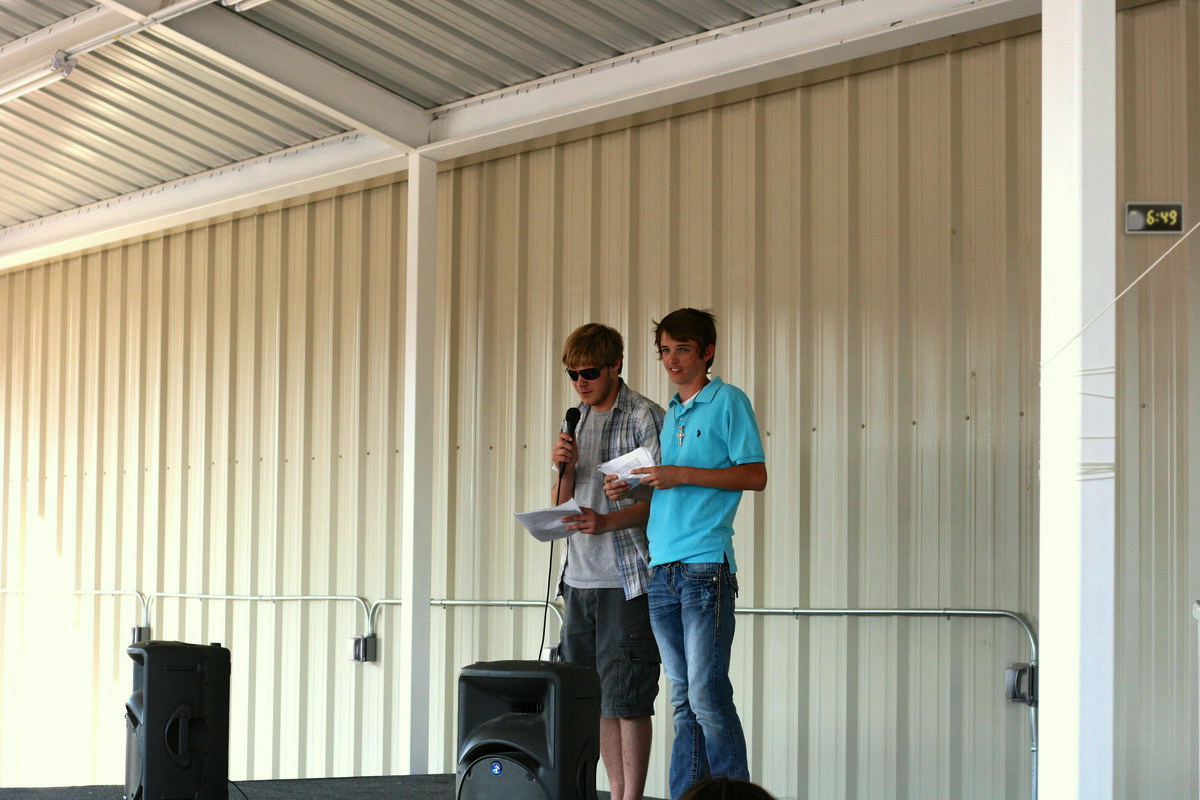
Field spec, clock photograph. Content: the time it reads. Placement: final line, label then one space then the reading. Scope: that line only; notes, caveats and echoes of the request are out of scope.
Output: 6:49
